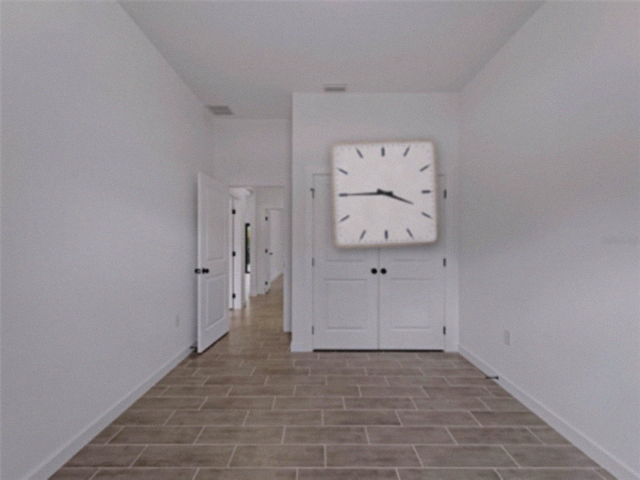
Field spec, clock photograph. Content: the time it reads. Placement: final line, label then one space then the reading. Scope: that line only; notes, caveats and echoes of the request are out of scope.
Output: 3:45
